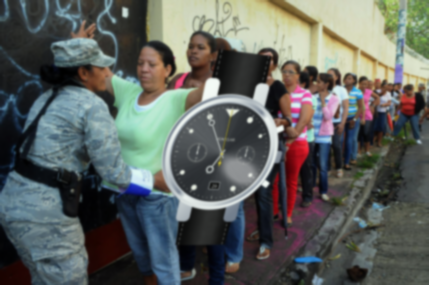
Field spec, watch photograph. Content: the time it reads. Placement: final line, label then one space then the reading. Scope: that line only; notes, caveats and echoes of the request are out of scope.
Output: 6:55
